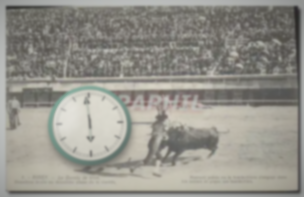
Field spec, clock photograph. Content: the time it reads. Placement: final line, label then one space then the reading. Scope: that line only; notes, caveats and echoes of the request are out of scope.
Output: 5:59
